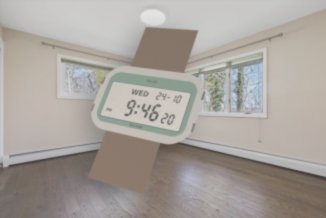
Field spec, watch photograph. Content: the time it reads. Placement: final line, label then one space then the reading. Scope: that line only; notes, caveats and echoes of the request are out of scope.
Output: 9:46:20
